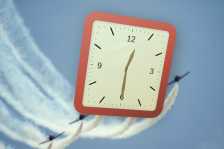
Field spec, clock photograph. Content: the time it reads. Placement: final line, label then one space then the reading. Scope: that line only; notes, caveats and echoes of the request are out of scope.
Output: 12:30
